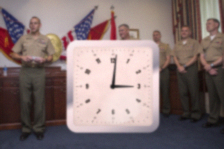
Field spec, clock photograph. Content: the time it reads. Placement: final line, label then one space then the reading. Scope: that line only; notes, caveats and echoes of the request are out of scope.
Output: 3:01
